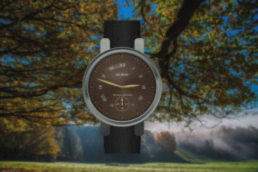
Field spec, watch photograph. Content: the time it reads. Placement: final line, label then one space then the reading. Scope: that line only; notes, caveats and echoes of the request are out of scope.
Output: 2:48
